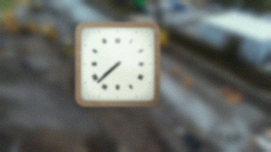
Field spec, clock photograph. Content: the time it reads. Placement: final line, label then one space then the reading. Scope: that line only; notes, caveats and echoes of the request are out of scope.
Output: 7:38
